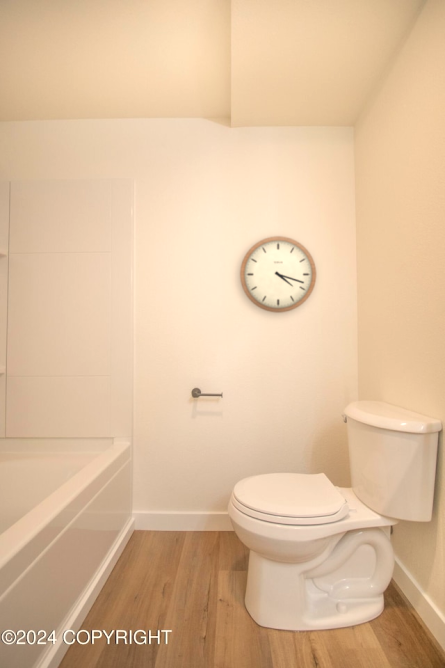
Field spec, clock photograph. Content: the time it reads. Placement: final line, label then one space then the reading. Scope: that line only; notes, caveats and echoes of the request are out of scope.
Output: 4:18
